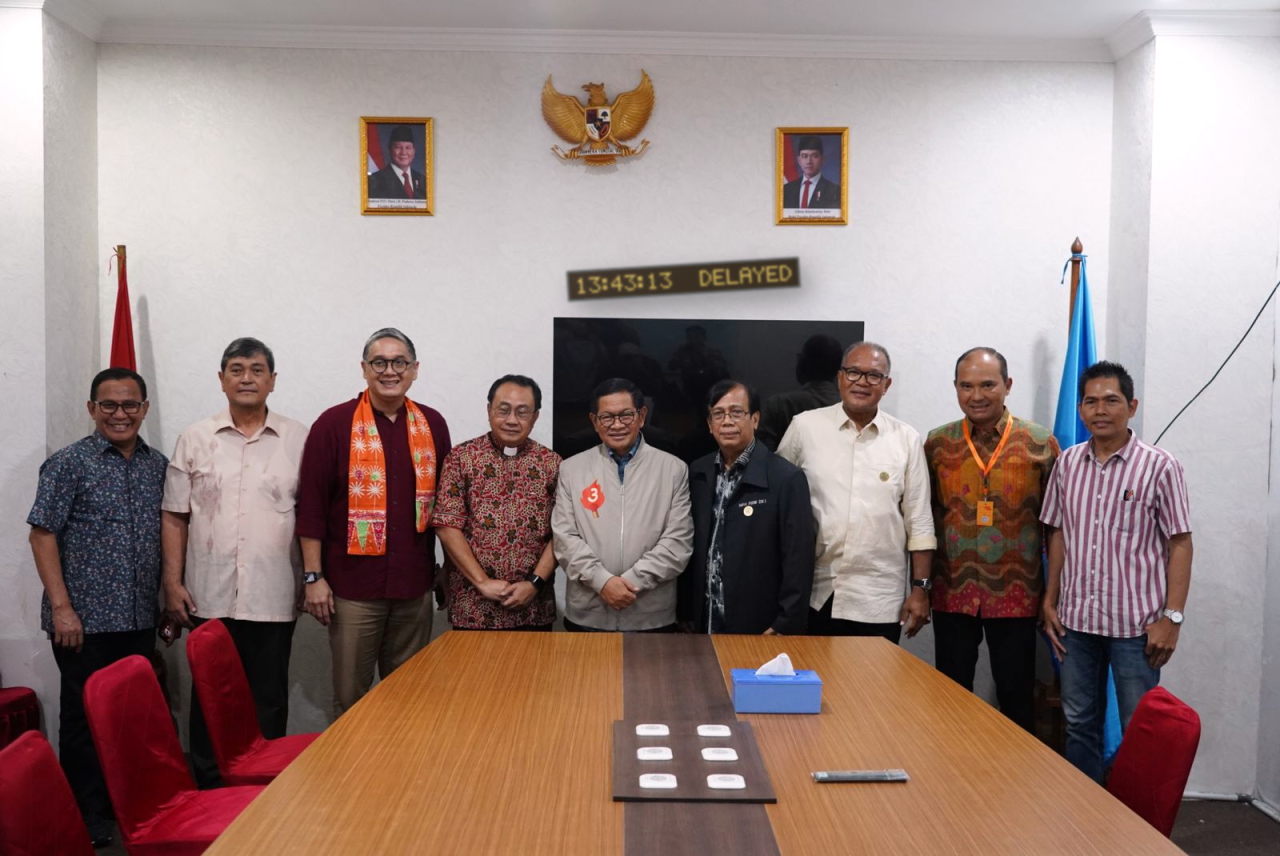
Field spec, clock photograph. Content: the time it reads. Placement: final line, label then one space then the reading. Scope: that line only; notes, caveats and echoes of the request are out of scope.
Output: 13:43:13
